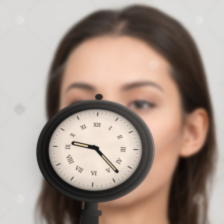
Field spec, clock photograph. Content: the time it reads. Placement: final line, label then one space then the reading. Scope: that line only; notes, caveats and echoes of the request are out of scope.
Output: 9:23
